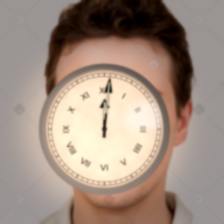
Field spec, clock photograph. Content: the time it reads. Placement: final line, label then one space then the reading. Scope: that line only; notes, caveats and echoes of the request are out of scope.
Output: 12:01
